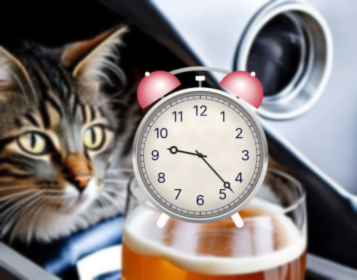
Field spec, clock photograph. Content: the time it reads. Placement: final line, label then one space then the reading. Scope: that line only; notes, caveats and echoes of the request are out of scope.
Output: 9:23
